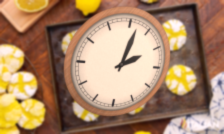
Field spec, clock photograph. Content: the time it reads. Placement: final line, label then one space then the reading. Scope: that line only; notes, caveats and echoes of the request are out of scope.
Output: 2:02
